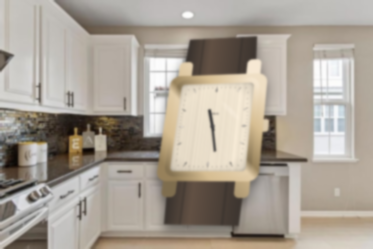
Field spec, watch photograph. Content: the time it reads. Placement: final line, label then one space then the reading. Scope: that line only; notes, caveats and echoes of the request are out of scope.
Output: 11:28
